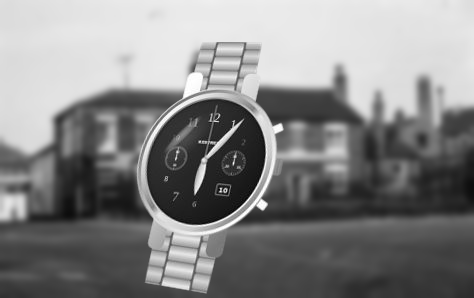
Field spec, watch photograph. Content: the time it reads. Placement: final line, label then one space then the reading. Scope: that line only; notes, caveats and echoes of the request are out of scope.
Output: 6:06
